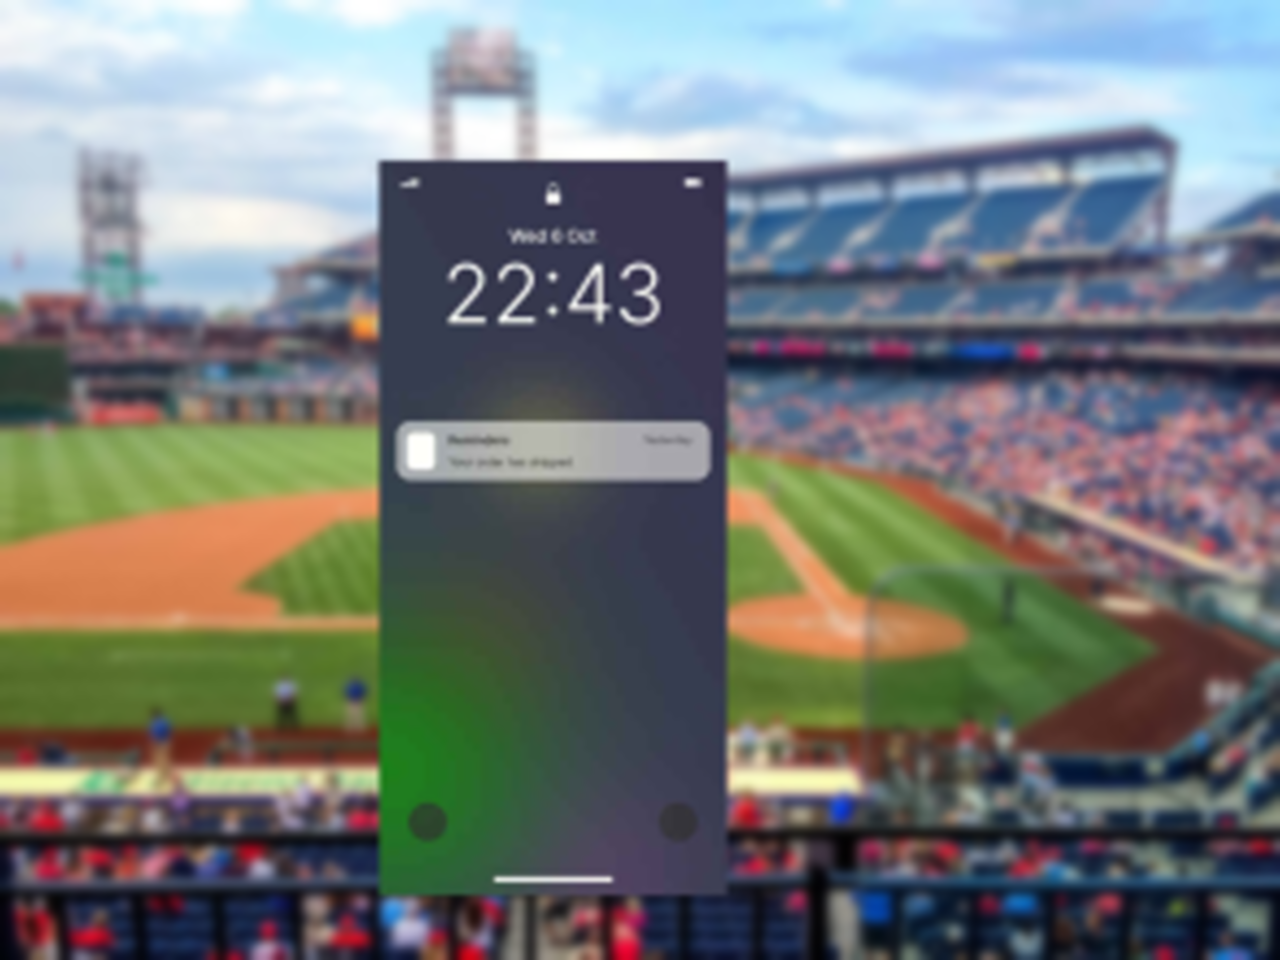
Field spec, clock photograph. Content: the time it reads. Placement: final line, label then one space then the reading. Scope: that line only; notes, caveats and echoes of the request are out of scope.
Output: 22:43
